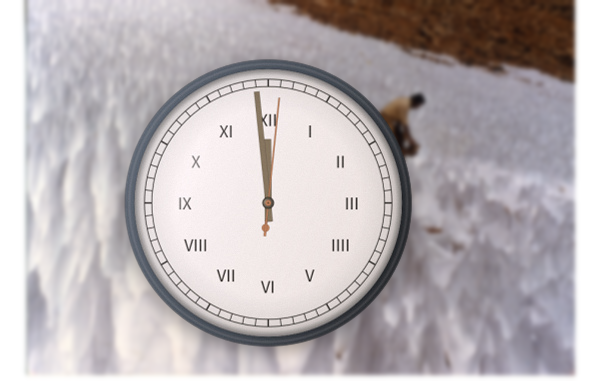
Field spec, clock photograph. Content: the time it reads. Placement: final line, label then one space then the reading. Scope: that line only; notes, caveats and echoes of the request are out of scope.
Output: 11:59:01
